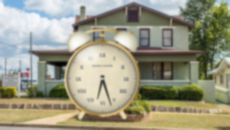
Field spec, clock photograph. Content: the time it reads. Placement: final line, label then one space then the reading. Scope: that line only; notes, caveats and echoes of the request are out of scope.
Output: 6:27
